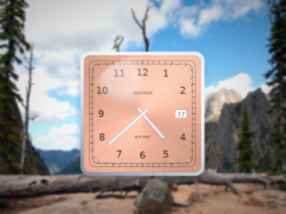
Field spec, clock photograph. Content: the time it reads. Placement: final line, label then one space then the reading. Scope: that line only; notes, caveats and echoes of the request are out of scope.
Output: 4:38
